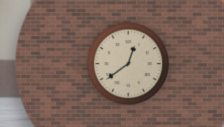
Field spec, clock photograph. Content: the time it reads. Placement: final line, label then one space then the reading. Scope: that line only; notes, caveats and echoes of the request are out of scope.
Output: 12:39
